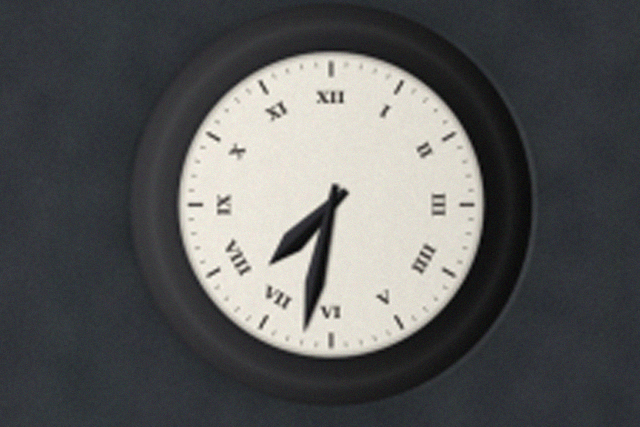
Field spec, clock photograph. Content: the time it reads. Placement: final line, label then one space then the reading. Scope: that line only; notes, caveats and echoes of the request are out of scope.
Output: 7:32
